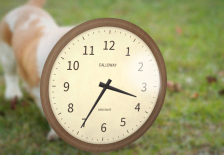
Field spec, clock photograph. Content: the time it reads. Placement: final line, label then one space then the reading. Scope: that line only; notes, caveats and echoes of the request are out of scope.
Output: 3:35
